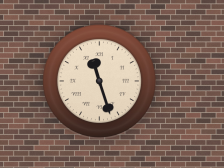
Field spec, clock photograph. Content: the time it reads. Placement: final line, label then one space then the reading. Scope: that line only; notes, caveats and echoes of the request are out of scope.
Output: 11:27
